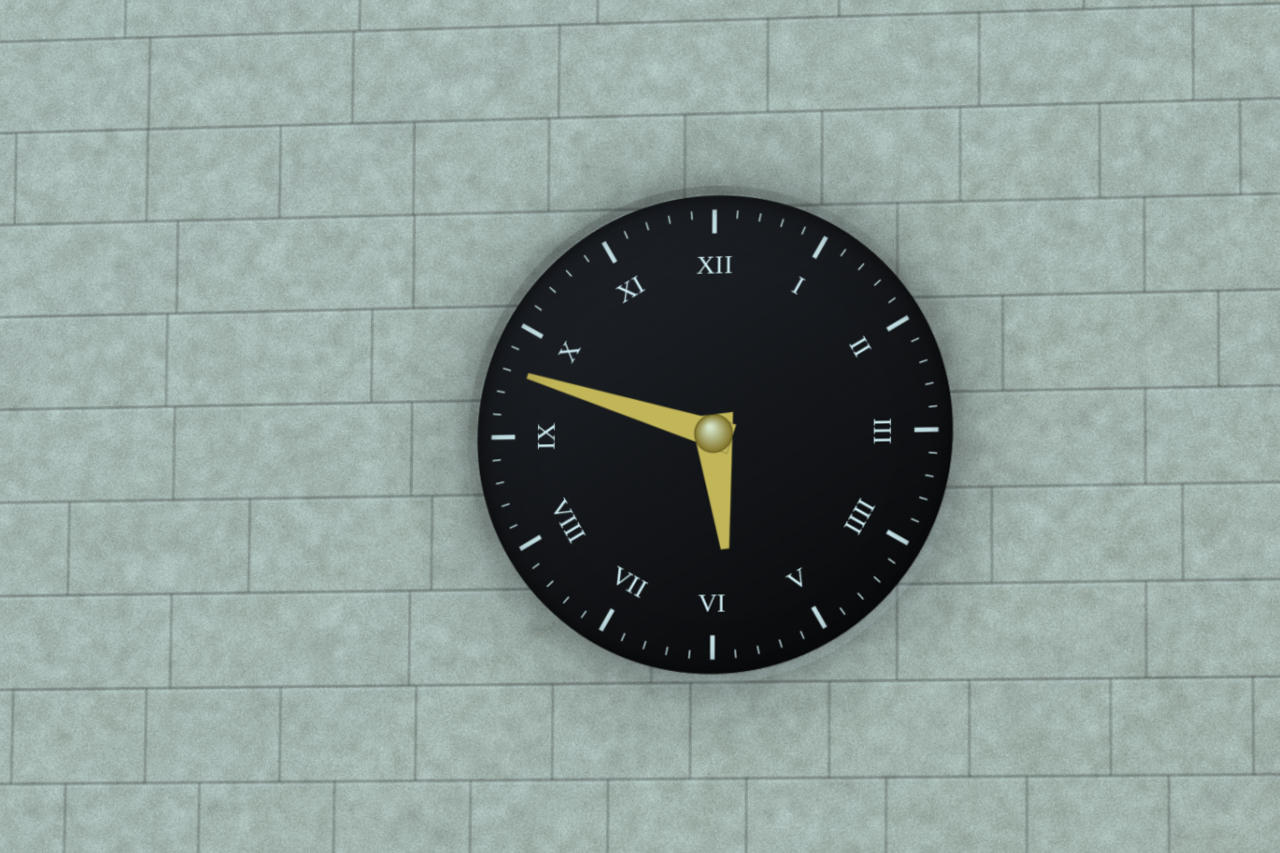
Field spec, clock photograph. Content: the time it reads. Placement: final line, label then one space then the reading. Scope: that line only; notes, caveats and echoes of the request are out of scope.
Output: 5:48
